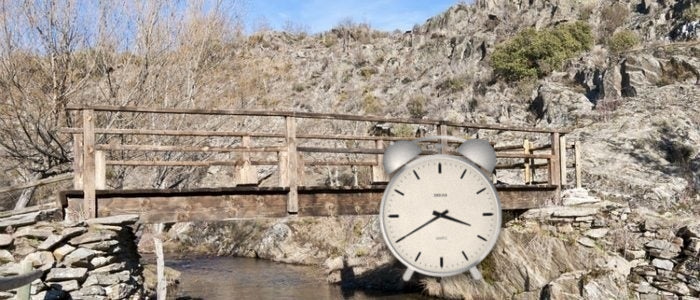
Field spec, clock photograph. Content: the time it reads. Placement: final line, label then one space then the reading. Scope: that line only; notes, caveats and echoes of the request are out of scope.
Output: 3:40
